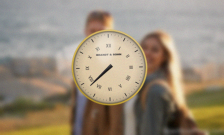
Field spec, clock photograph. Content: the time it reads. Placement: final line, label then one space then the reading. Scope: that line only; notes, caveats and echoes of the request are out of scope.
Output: 7:38
